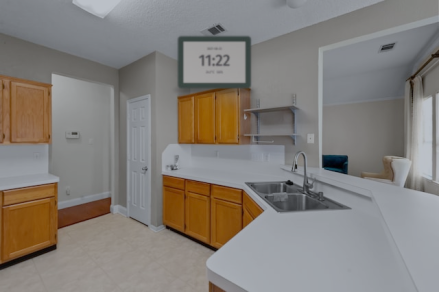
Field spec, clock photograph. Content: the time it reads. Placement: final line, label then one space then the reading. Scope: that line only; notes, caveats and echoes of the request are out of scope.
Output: 11:22
